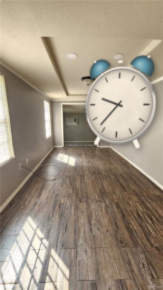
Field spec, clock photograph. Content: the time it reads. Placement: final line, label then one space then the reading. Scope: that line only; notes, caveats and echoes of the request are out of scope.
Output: 9:37
